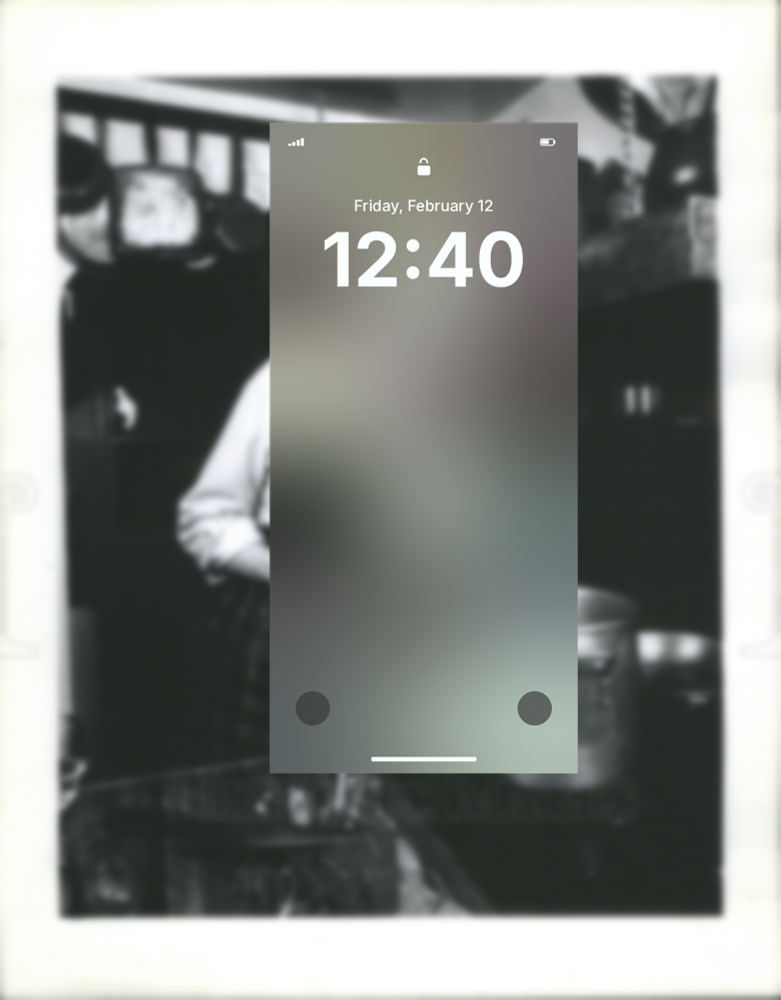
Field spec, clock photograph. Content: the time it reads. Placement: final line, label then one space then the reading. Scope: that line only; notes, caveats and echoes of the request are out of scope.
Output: 12:40
